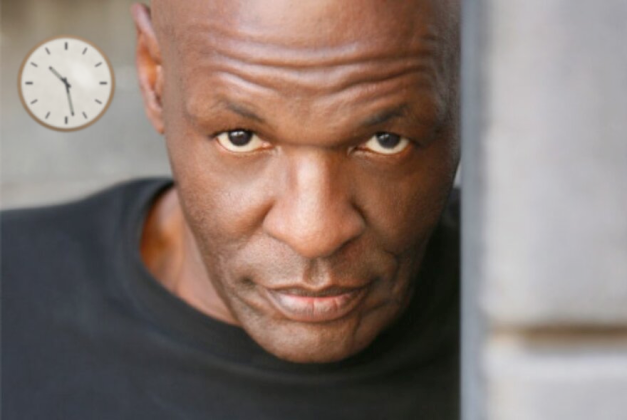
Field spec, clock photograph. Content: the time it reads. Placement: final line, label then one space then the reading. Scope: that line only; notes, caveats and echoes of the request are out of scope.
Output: 10:28
